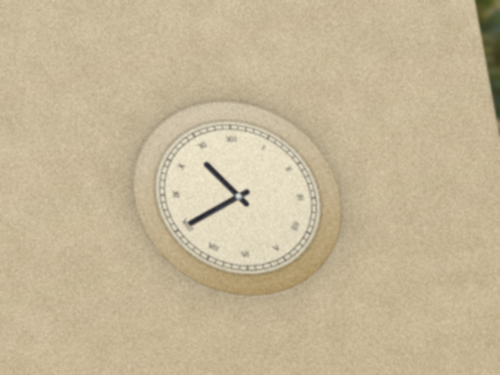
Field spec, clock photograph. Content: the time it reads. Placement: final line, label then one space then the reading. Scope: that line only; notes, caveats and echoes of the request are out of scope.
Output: 10:40
